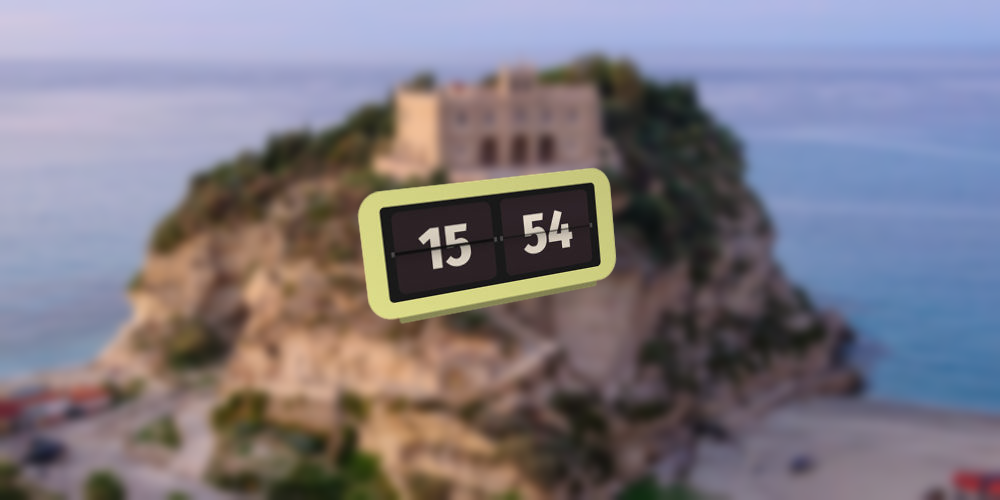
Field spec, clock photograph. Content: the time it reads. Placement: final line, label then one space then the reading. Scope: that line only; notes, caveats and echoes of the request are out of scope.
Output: 15:54
